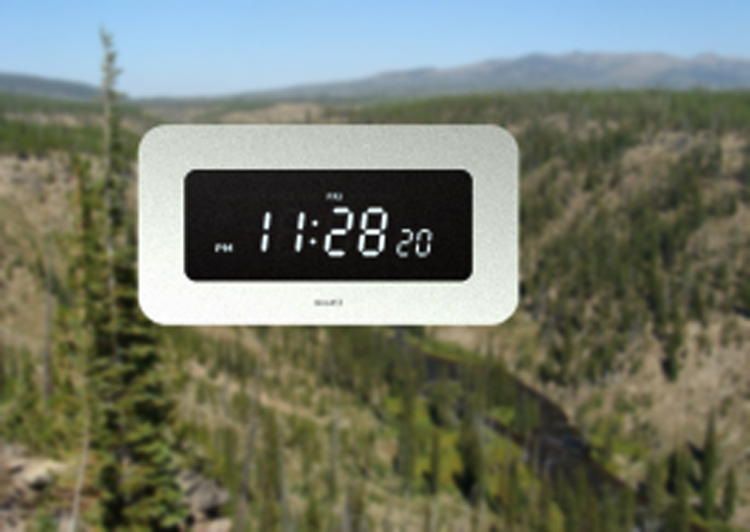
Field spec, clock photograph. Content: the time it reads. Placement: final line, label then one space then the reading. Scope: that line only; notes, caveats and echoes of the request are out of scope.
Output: 11:28:20
